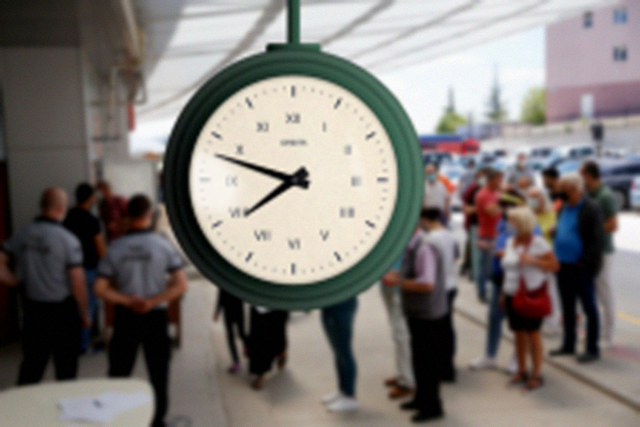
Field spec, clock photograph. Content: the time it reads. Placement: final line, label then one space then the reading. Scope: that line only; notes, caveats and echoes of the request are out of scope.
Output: 7:48
